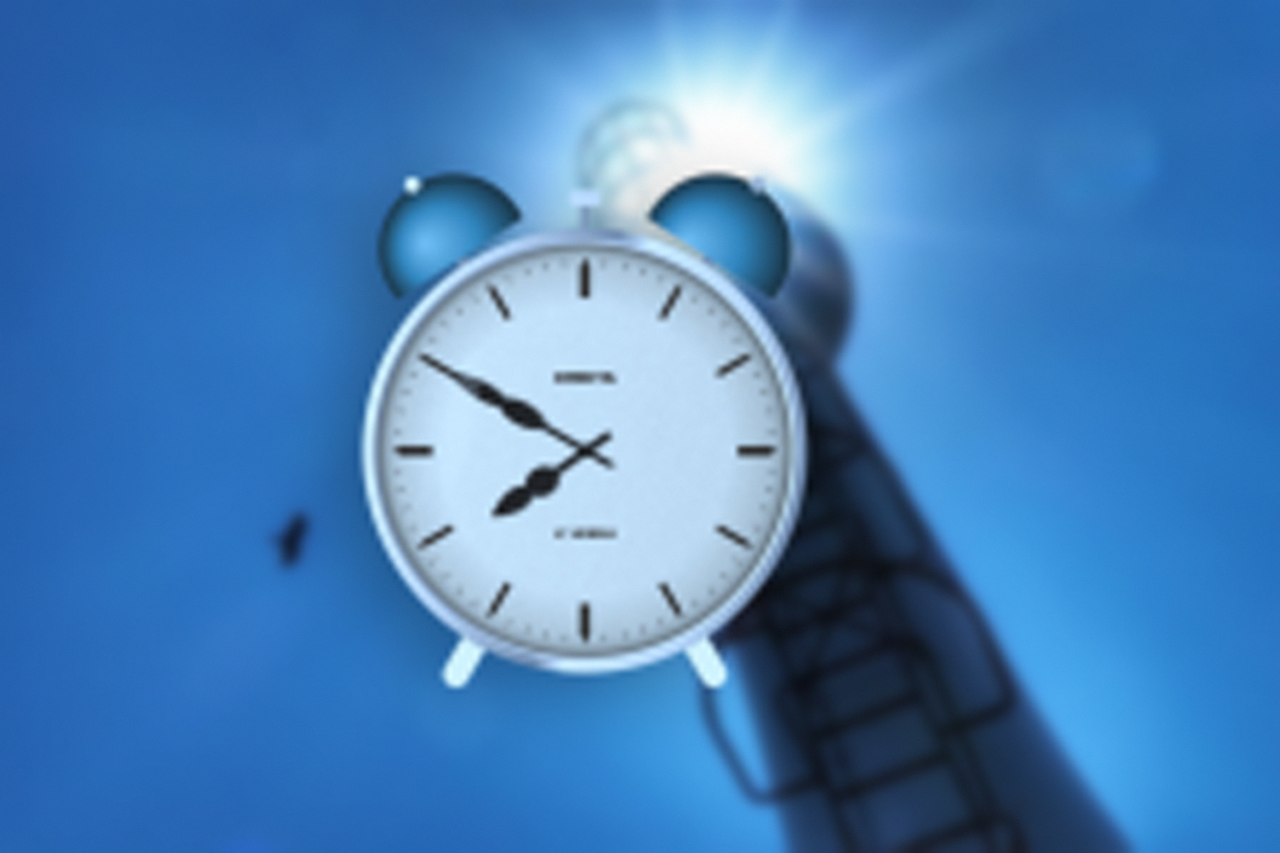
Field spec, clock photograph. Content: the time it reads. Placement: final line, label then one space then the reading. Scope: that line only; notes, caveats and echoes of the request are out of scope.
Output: 7:50
